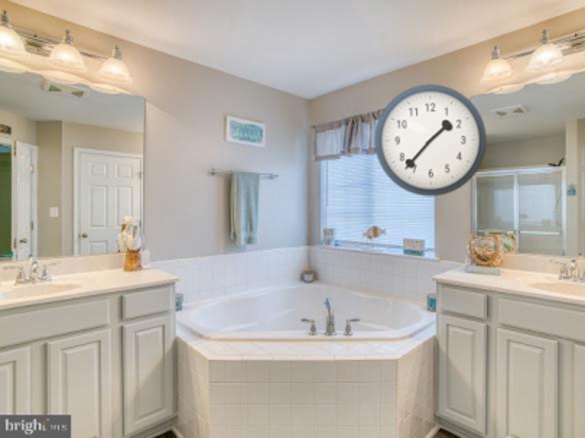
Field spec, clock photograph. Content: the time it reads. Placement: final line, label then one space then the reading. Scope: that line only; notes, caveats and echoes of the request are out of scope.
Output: 1:37
